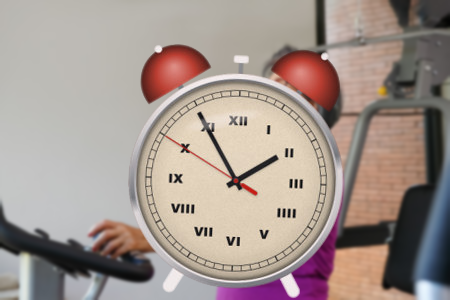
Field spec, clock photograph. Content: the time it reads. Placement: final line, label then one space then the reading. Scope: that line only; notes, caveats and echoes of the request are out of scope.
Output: 1:54:50
